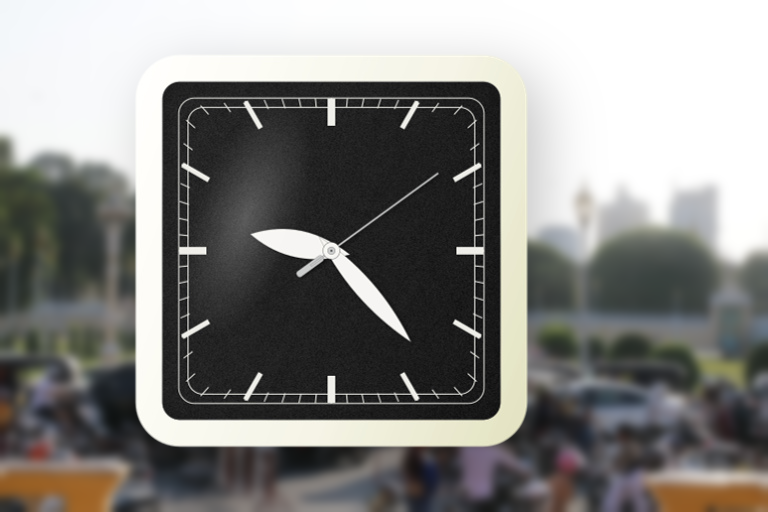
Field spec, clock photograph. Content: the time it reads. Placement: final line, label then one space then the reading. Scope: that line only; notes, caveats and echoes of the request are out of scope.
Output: 9:23:09
